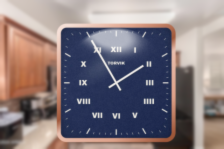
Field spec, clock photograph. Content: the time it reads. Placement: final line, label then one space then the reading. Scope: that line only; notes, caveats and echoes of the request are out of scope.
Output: 1:55
